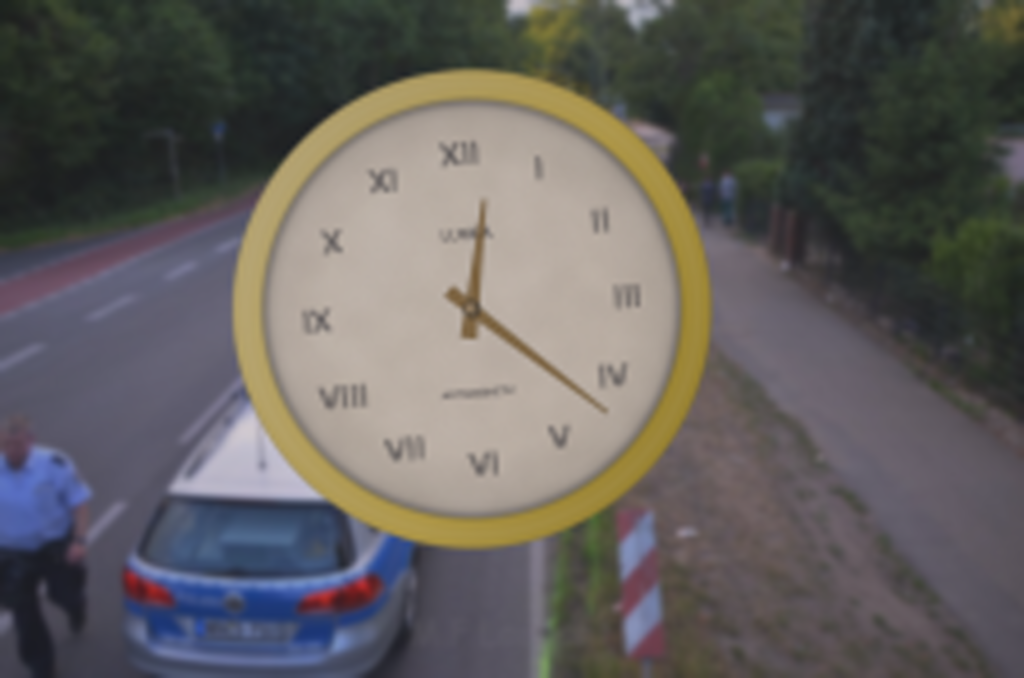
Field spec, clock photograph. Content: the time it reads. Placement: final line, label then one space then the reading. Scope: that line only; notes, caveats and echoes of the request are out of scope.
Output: 12:22
